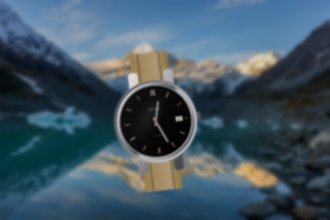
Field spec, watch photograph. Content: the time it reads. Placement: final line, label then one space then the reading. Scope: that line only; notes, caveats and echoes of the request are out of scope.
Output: 12:26
